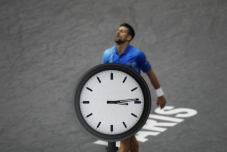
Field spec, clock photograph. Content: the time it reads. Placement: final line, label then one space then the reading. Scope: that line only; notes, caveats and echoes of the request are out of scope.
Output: 3:14
